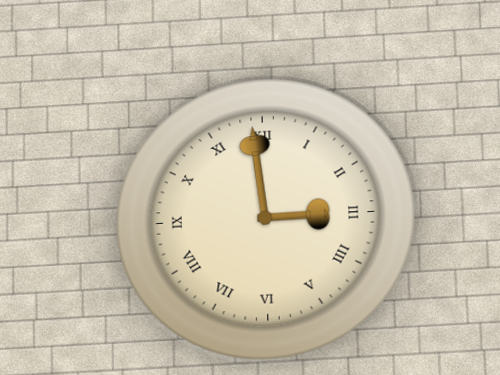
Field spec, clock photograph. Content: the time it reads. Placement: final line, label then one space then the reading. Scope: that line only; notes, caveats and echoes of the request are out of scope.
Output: 2:59
